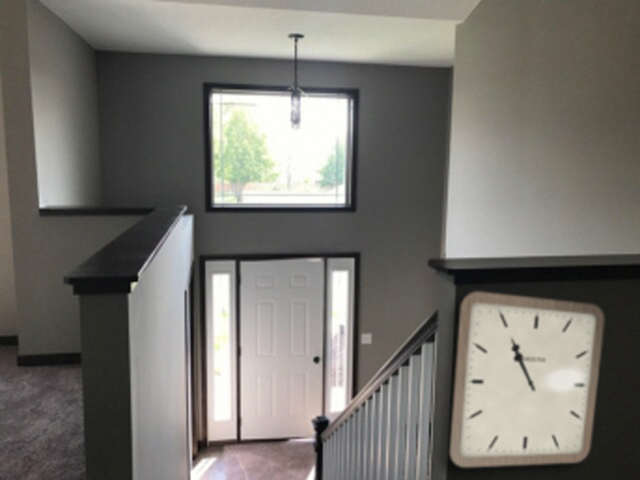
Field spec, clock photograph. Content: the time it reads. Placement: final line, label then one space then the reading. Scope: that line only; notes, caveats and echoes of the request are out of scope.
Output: 10:55
